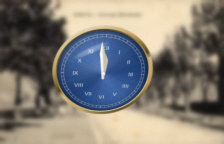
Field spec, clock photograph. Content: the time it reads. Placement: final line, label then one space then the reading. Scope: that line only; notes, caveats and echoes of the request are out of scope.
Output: 11:59
